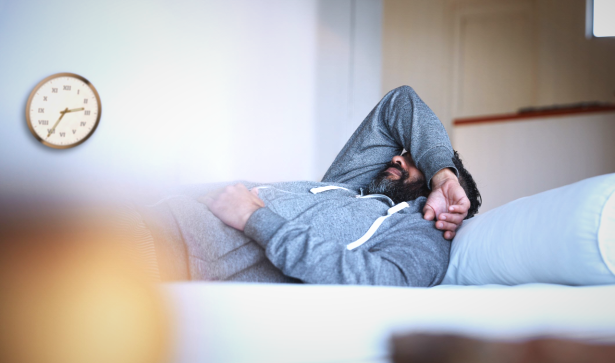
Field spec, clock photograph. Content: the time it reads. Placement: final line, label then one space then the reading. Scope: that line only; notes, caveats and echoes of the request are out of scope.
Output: 2:35
